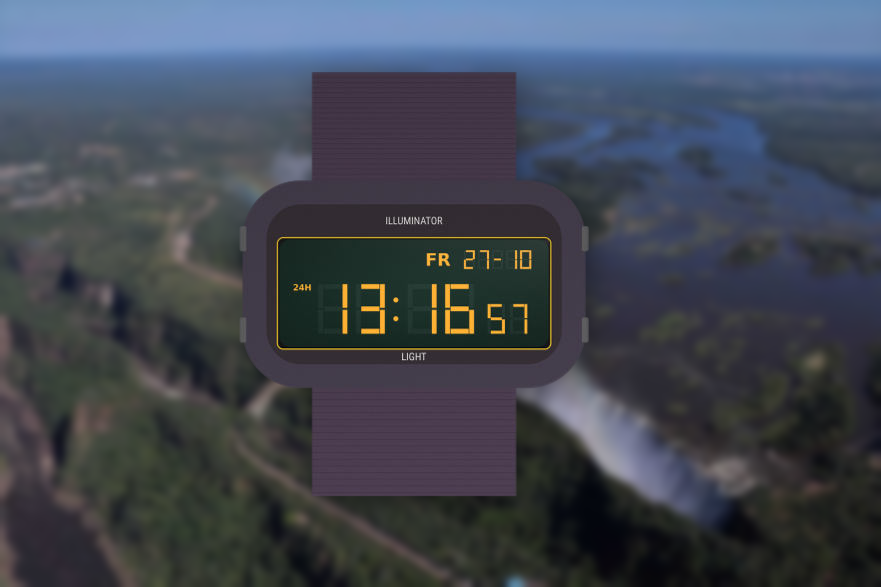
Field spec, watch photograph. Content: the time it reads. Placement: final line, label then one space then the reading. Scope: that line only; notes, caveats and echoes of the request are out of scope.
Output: 13:16:57
